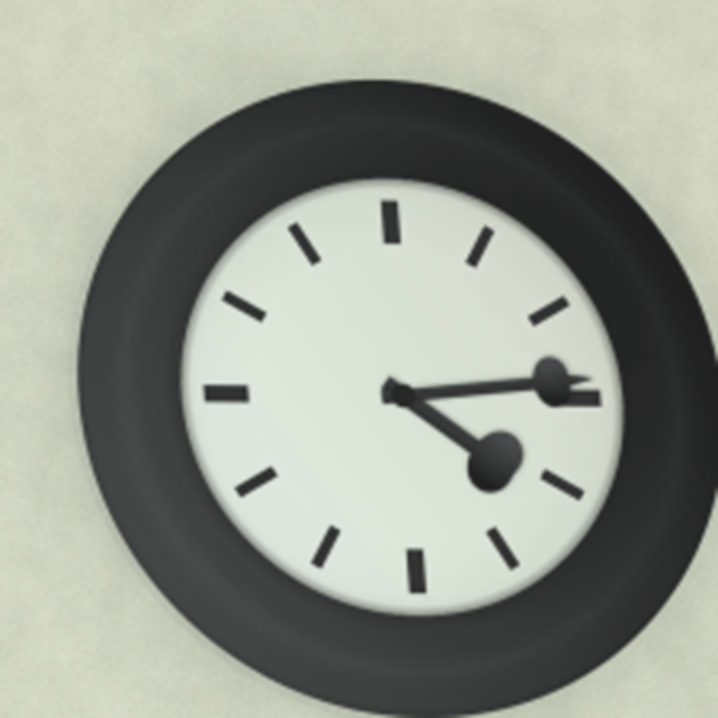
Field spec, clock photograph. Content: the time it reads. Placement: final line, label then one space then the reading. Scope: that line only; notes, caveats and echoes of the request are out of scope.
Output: 4:14
